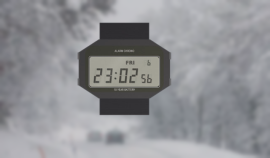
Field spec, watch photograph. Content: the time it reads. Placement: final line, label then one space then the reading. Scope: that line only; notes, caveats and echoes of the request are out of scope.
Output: 23:02:56
